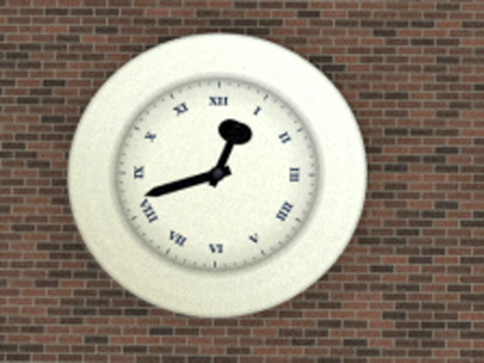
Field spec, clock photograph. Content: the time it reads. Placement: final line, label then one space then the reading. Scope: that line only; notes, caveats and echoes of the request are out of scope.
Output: 12:42
